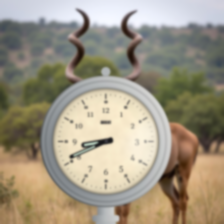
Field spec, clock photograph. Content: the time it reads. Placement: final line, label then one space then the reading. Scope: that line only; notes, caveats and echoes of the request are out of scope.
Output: 8:41
